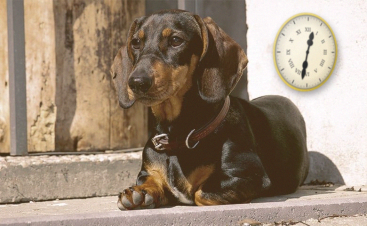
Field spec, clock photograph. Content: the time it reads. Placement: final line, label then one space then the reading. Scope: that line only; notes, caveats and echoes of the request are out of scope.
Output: 12:32
